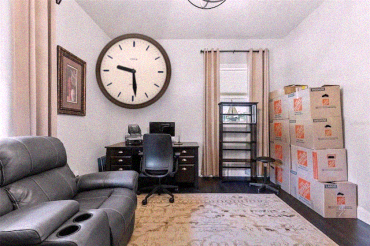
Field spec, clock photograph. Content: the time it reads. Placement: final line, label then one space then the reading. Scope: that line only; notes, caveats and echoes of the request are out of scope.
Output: 9:29
